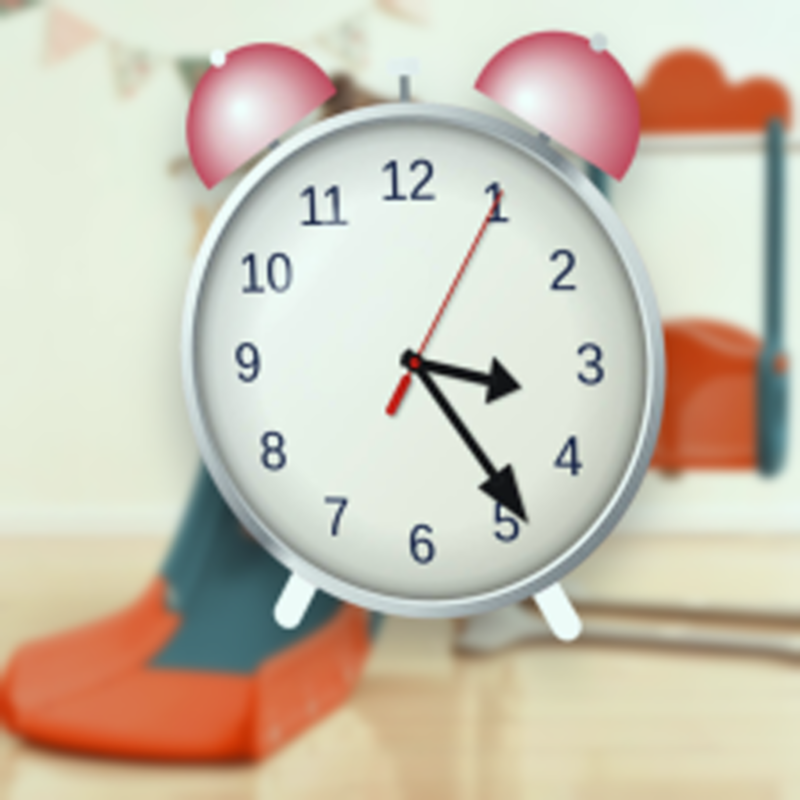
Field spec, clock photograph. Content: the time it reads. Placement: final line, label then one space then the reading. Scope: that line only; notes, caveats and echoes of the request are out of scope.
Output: 3:24:05
